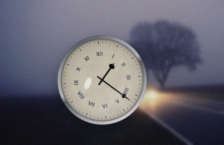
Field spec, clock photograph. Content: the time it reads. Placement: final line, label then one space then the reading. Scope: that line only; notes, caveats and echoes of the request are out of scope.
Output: 1:22
